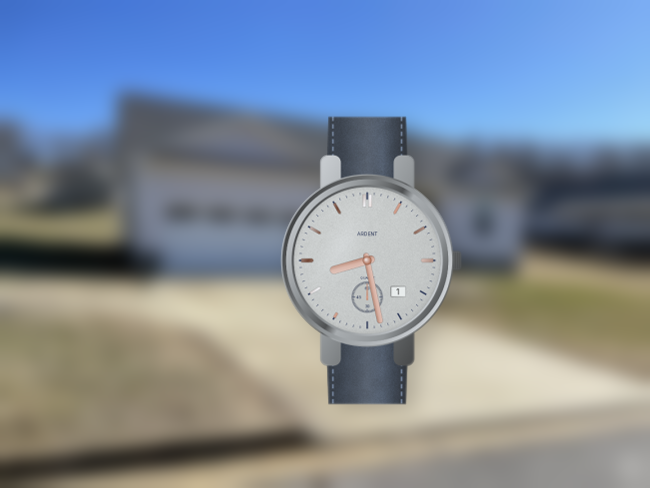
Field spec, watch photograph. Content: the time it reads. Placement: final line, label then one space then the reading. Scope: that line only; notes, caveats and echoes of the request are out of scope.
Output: 8:28
